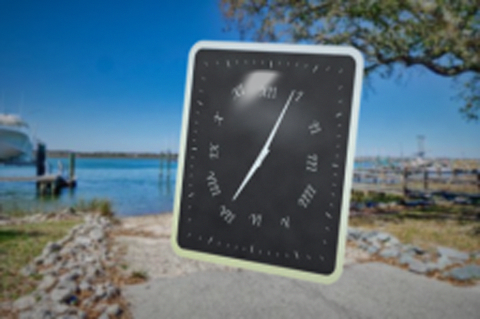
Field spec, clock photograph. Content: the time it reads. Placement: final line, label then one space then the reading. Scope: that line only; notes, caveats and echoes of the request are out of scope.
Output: 7:04
